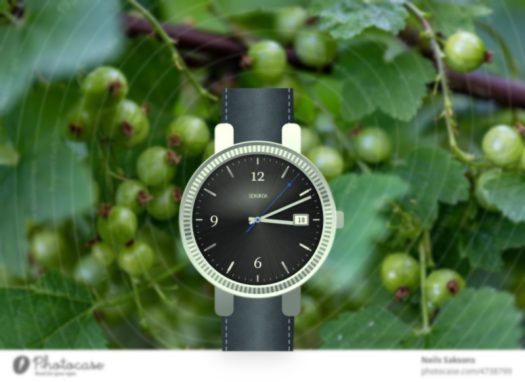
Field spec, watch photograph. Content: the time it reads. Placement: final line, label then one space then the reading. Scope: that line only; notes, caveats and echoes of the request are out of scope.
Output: 3:11:07
